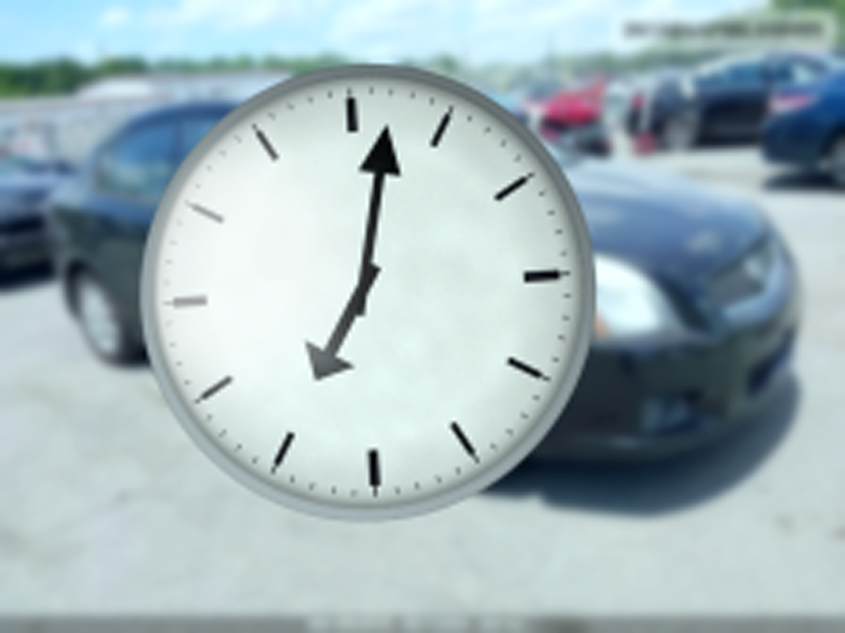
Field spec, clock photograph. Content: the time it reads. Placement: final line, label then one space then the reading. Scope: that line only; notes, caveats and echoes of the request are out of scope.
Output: 7:02
